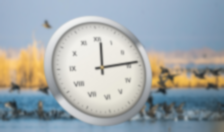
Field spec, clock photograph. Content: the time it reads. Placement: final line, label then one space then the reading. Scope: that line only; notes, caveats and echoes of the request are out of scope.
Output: 12:14
